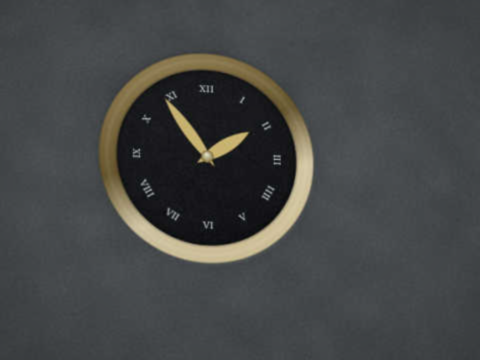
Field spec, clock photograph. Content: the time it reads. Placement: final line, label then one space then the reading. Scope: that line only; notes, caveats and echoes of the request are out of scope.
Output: 1:54
